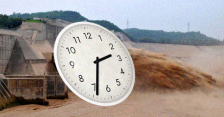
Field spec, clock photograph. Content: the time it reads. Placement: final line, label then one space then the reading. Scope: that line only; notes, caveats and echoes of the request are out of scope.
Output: 2:34
